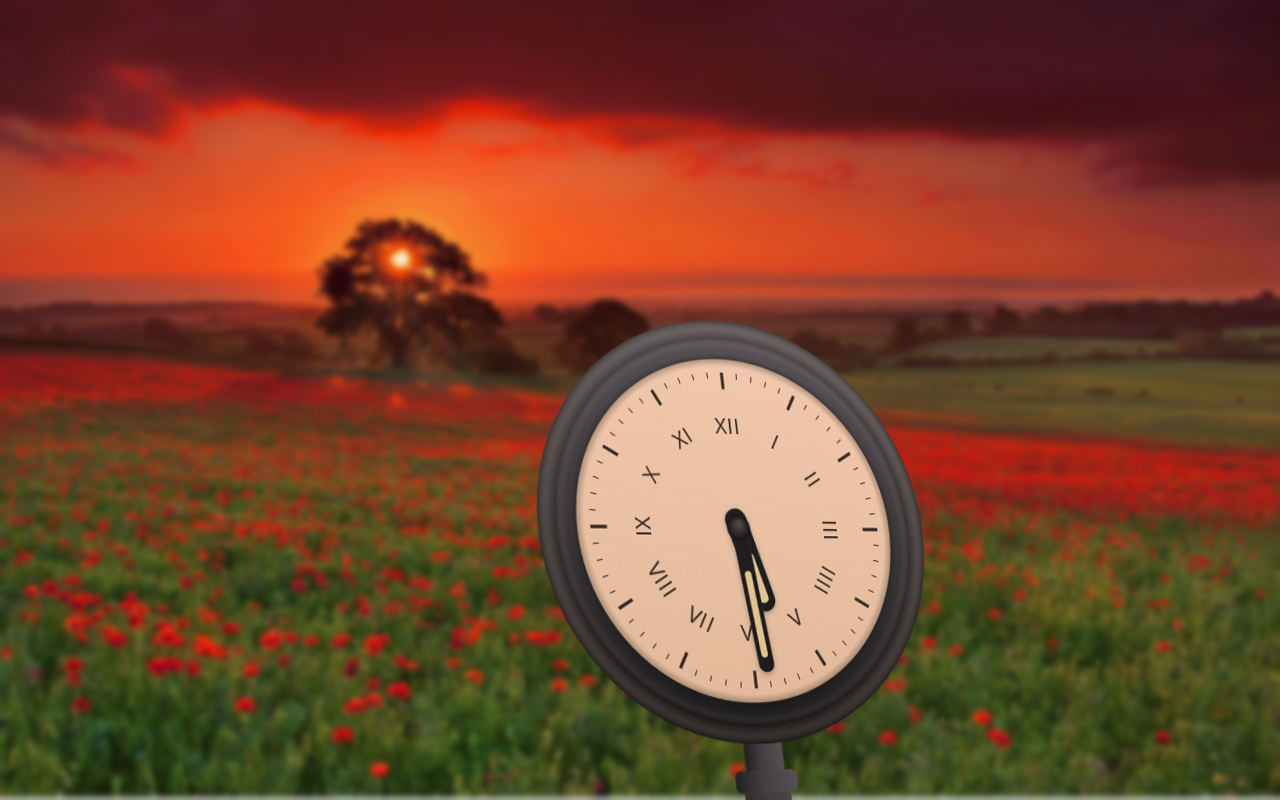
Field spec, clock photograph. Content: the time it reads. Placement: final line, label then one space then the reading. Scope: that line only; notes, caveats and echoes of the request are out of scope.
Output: 5:29
